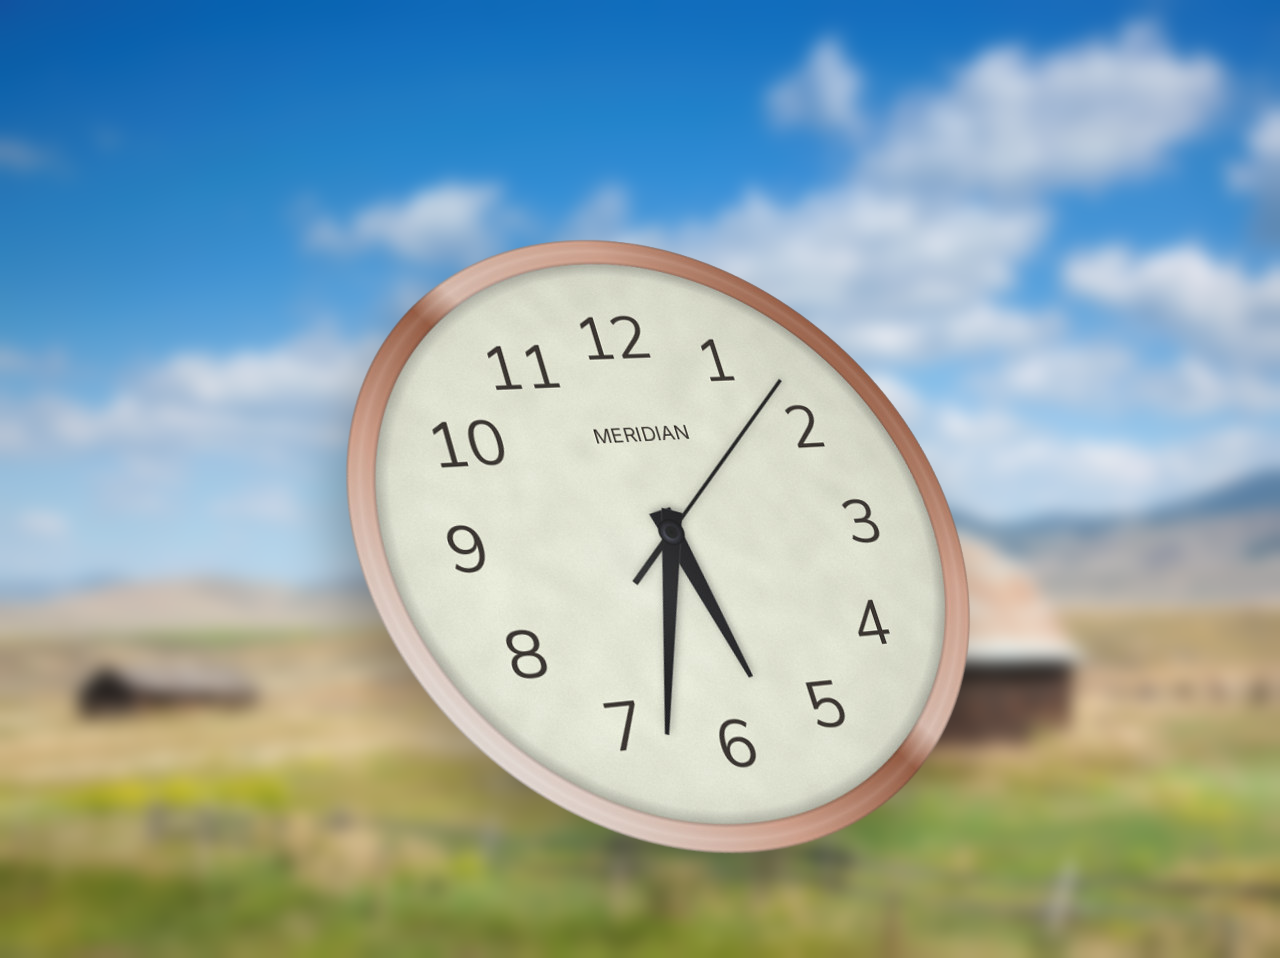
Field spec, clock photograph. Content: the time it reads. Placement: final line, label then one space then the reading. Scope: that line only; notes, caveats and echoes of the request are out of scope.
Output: 5:33:08
